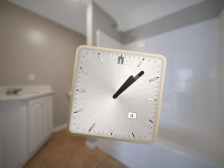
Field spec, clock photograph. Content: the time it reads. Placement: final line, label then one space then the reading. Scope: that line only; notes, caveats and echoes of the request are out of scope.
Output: 1:07
